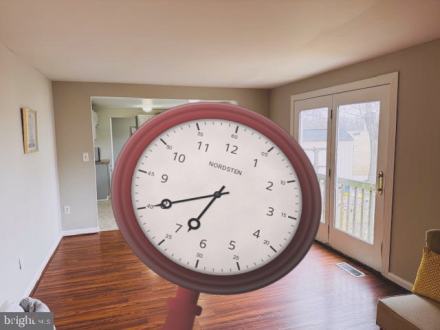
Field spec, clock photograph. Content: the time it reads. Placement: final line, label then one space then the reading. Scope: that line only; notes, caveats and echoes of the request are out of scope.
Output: 6:40
